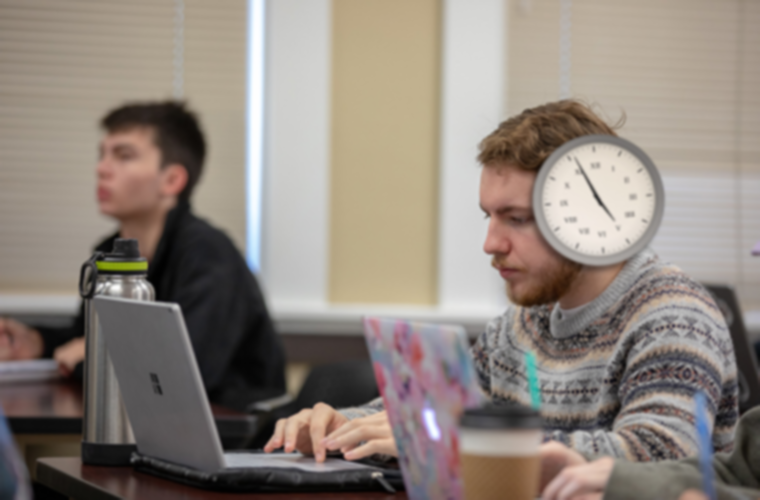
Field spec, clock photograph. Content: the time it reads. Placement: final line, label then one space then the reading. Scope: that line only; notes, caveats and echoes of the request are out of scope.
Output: 4:56
